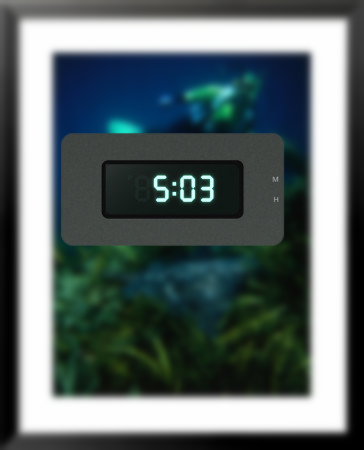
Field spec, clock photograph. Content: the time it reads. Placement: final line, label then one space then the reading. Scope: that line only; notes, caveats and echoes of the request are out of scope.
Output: 5:03
